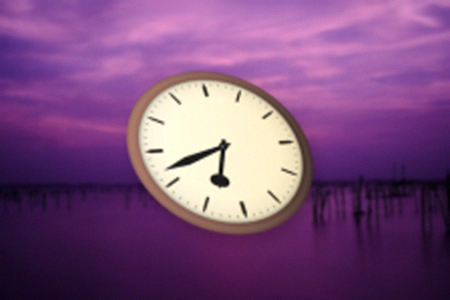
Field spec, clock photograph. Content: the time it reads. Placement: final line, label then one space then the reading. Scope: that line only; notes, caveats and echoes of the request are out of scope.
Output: 6:42
